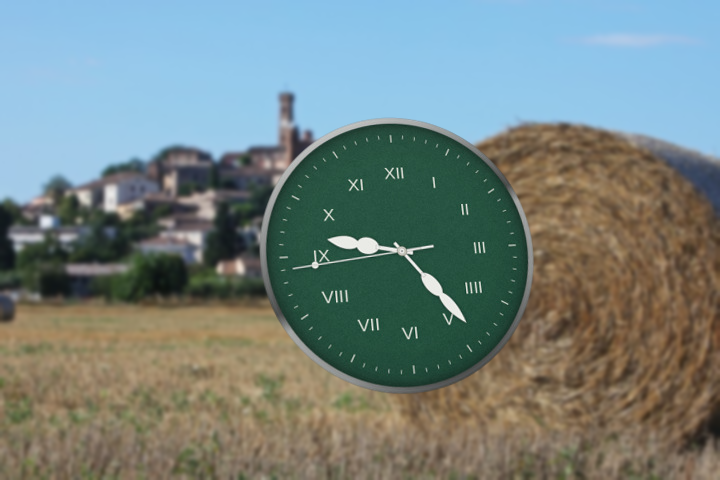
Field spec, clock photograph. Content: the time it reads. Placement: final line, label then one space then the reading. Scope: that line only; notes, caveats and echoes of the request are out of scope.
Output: 9:23:44
